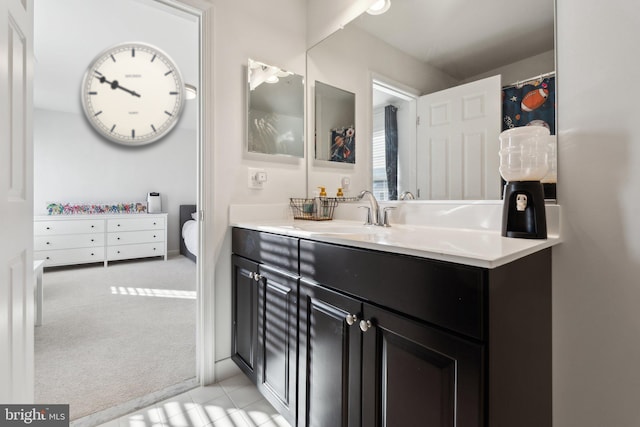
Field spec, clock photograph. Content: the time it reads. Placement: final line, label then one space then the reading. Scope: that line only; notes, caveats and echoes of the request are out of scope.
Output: 9:49
